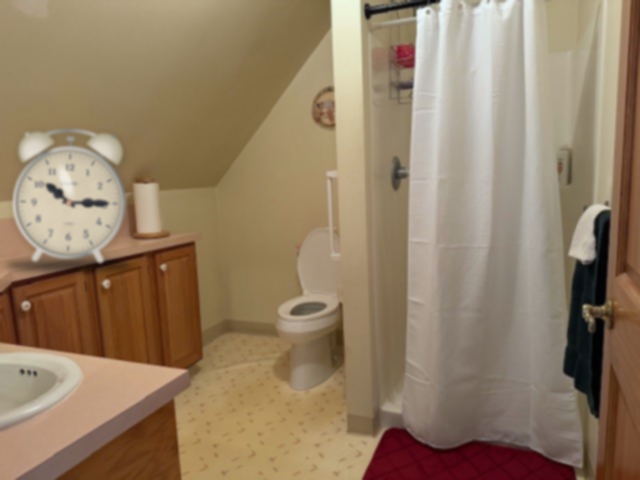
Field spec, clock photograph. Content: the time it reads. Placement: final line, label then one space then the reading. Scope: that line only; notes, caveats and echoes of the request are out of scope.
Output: 10:15
